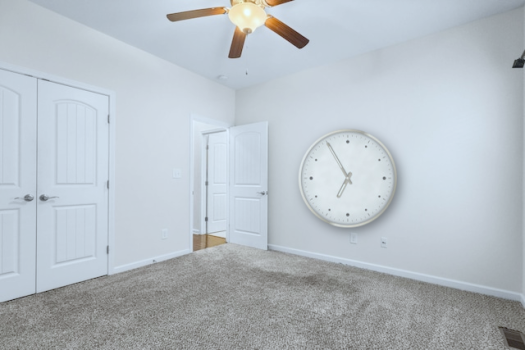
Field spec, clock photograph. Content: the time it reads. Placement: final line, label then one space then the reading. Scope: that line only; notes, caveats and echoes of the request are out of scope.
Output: 6:55
